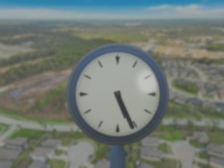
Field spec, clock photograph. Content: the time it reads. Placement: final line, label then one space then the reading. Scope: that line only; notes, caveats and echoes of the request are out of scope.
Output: 5:26
